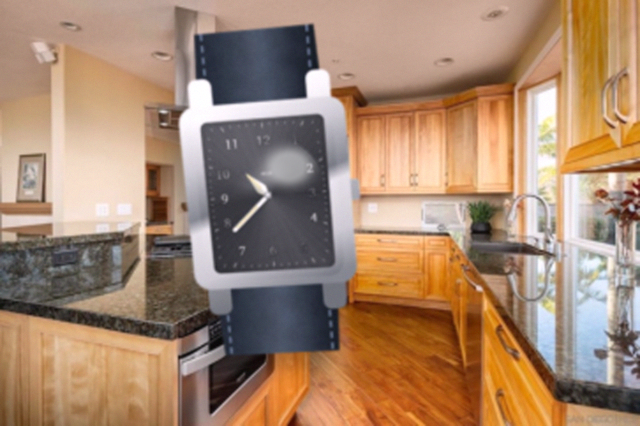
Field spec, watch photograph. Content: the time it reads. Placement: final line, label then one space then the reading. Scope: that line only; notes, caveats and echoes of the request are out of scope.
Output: 10:38
